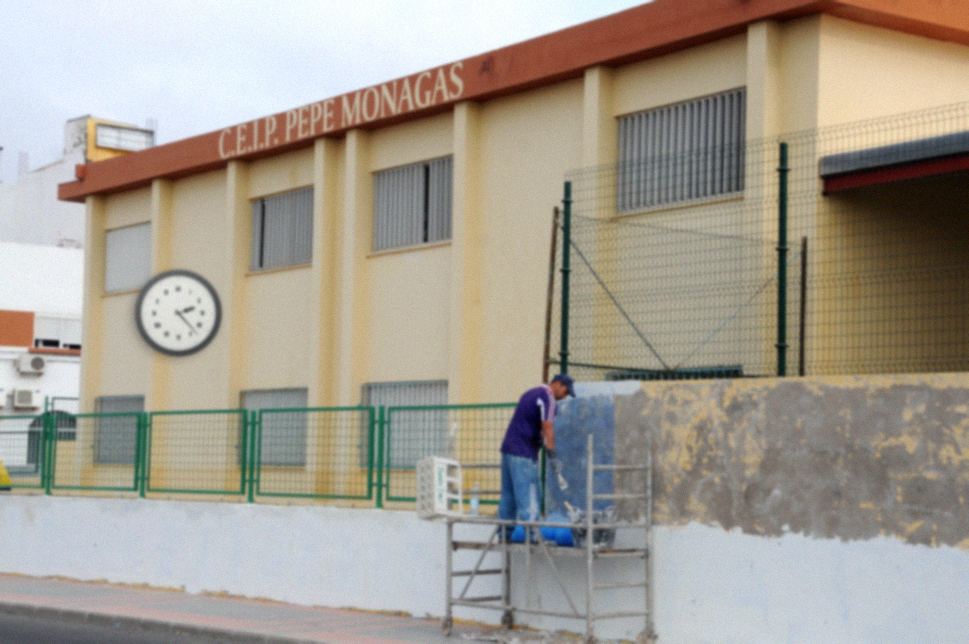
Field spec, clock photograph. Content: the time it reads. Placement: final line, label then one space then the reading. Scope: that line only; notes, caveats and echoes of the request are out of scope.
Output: 2:23
